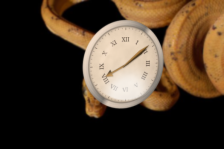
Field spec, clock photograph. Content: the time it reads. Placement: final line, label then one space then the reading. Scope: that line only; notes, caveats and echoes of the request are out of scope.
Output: 8:09
